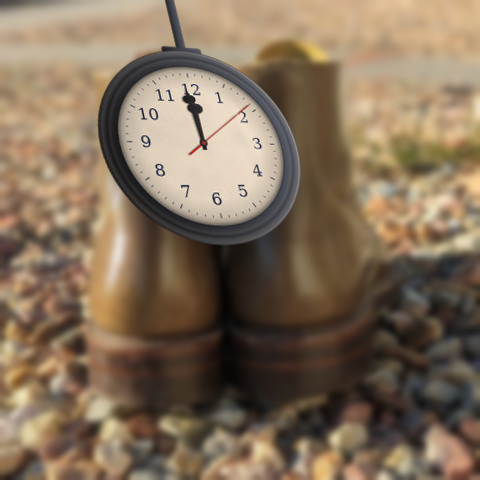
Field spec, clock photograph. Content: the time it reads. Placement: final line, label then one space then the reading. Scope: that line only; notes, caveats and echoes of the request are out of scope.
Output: 11:59:09
